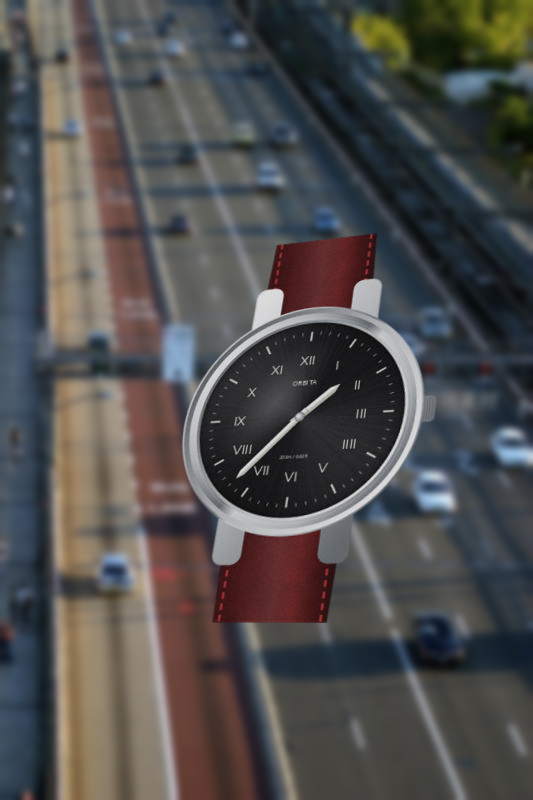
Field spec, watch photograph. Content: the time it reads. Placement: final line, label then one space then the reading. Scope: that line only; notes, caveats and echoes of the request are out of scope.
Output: 1:37
